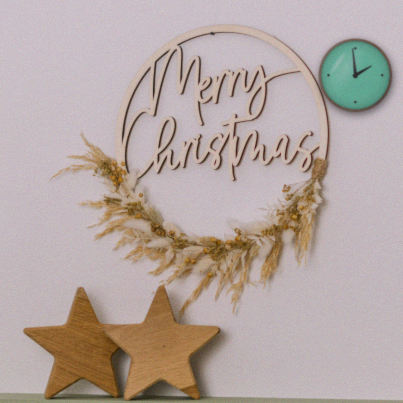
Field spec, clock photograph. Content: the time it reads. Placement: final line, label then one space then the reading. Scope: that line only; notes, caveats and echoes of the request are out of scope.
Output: 1:59
